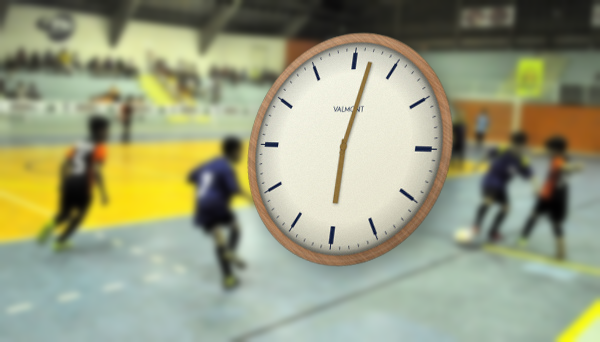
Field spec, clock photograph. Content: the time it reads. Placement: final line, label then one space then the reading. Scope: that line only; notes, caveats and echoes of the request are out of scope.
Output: 6:02
